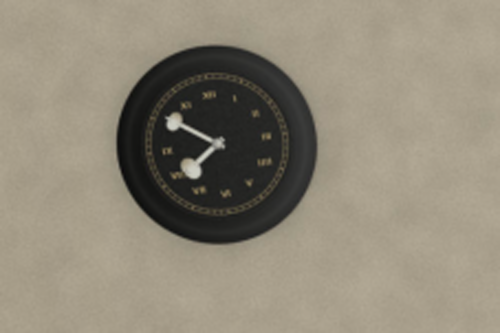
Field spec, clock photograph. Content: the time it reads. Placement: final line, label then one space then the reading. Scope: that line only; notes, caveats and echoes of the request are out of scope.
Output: 7:51
